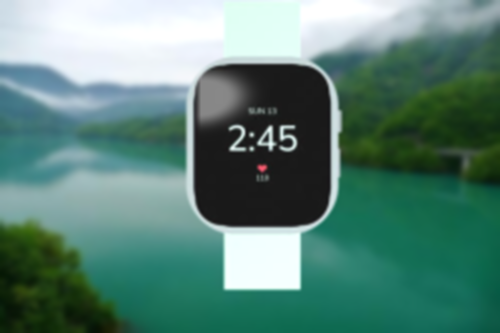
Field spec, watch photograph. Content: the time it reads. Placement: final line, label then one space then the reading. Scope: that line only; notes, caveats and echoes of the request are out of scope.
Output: 2:45
